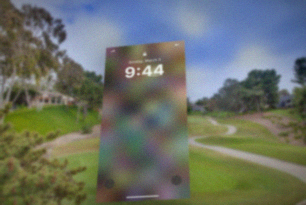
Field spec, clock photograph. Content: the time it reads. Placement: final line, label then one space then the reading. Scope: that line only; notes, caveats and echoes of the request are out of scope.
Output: 9:44
